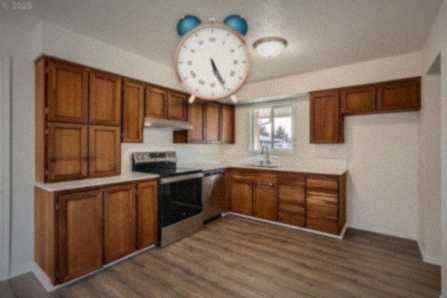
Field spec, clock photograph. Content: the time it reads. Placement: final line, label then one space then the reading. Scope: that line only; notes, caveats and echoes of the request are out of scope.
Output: 5:26
